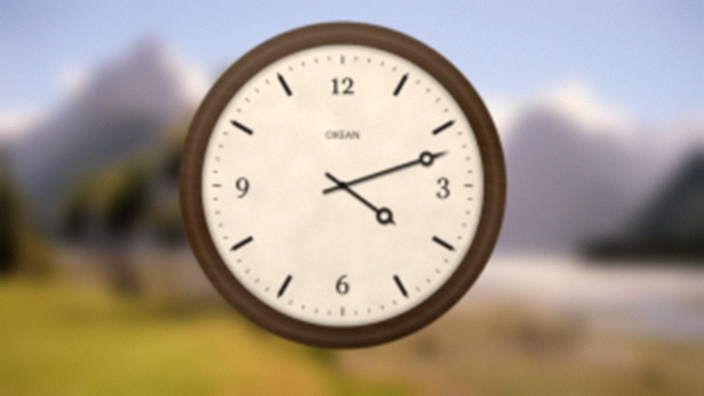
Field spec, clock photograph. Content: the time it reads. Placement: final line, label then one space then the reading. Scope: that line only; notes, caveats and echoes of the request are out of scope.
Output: 4:12
